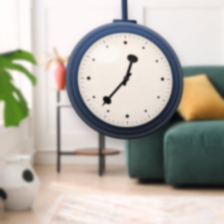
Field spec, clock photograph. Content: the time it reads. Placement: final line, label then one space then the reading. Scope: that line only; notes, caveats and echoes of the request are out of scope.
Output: 12:37
